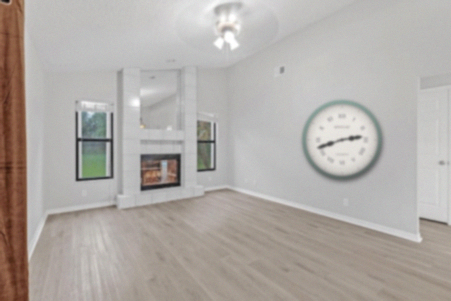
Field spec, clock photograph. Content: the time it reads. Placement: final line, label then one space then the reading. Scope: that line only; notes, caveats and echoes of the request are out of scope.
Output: 2:42
